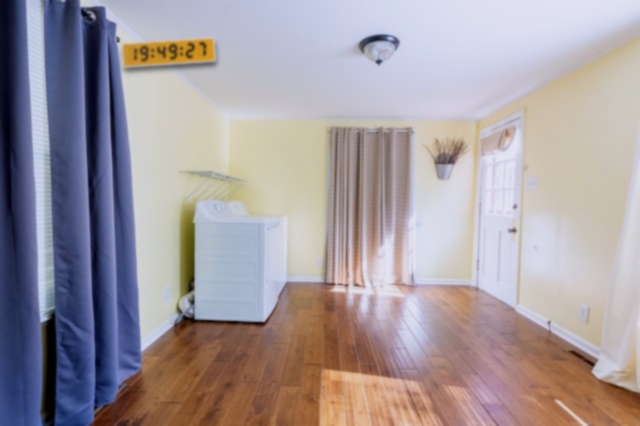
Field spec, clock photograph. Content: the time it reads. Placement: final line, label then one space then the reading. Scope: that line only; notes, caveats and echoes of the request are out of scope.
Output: 19:49:27
